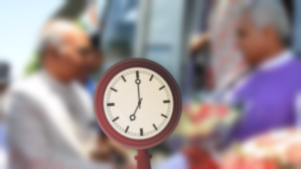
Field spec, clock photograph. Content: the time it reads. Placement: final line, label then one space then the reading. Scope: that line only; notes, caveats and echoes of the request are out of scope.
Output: 7:00
